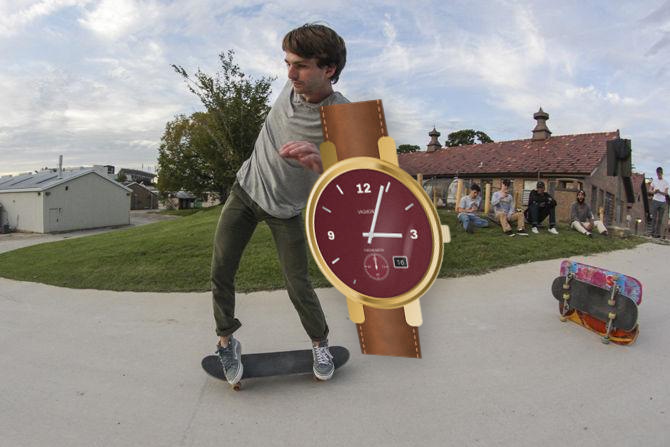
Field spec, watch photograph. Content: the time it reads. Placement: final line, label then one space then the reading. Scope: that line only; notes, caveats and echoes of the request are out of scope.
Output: 3:04
